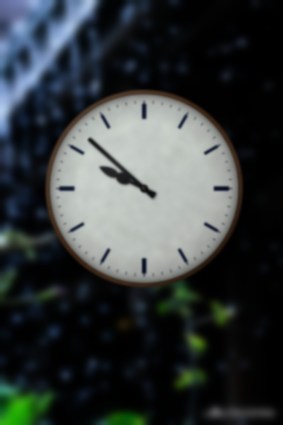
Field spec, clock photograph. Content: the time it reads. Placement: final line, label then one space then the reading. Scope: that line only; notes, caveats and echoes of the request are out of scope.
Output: 9:52
